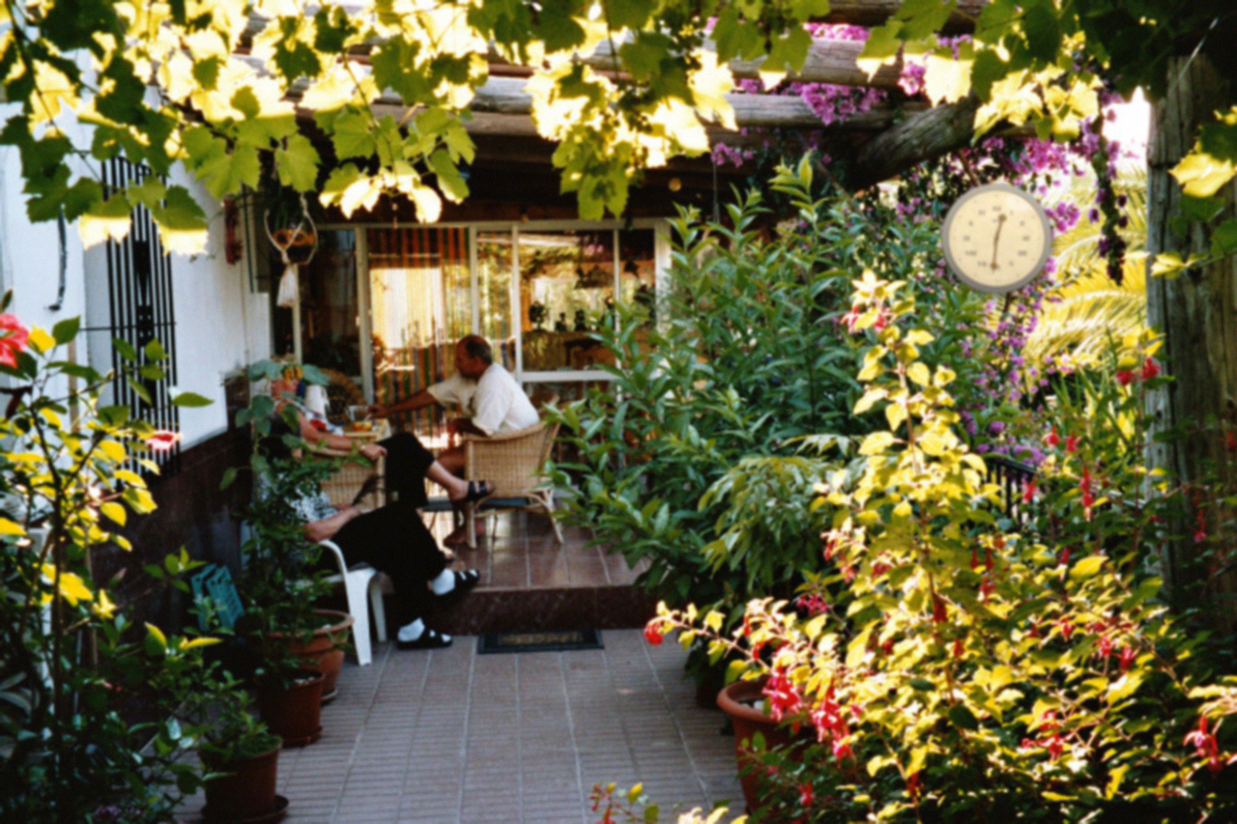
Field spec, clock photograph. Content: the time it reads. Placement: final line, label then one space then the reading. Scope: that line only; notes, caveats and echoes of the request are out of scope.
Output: 12:31
